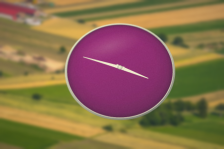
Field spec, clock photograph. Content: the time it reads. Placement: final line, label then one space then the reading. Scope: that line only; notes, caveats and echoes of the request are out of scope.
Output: 3:48
